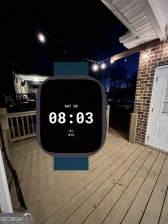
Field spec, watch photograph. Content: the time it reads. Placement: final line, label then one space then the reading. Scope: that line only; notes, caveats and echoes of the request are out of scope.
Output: 8:03
